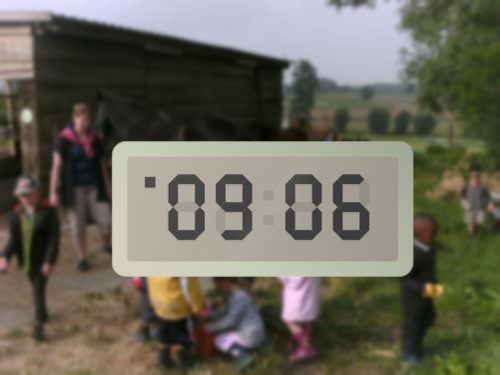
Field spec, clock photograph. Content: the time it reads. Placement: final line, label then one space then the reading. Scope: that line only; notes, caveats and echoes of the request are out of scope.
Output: 9:06
